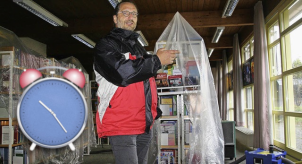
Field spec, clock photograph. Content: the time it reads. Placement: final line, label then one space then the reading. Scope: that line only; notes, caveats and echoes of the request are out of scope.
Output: 10:24
